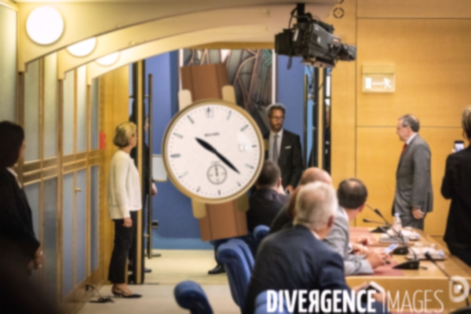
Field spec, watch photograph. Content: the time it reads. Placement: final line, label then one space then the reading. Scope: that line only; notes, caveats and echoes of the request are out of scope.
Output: 10:23
